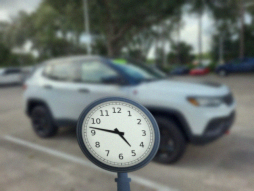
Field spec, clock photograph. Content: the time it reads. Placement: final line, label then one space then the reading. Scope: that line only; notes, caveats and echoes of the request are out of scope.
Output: 4:47
